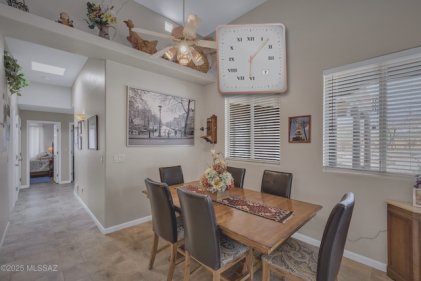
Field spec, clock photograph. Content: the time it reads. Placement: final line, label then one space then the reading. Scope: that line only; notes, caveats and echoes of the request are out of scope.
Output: 6:07
